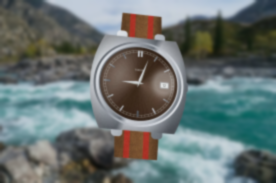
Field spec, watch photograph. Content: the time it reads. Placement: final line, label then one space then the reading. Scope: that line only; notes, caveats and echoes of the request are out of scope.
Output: 9:03
